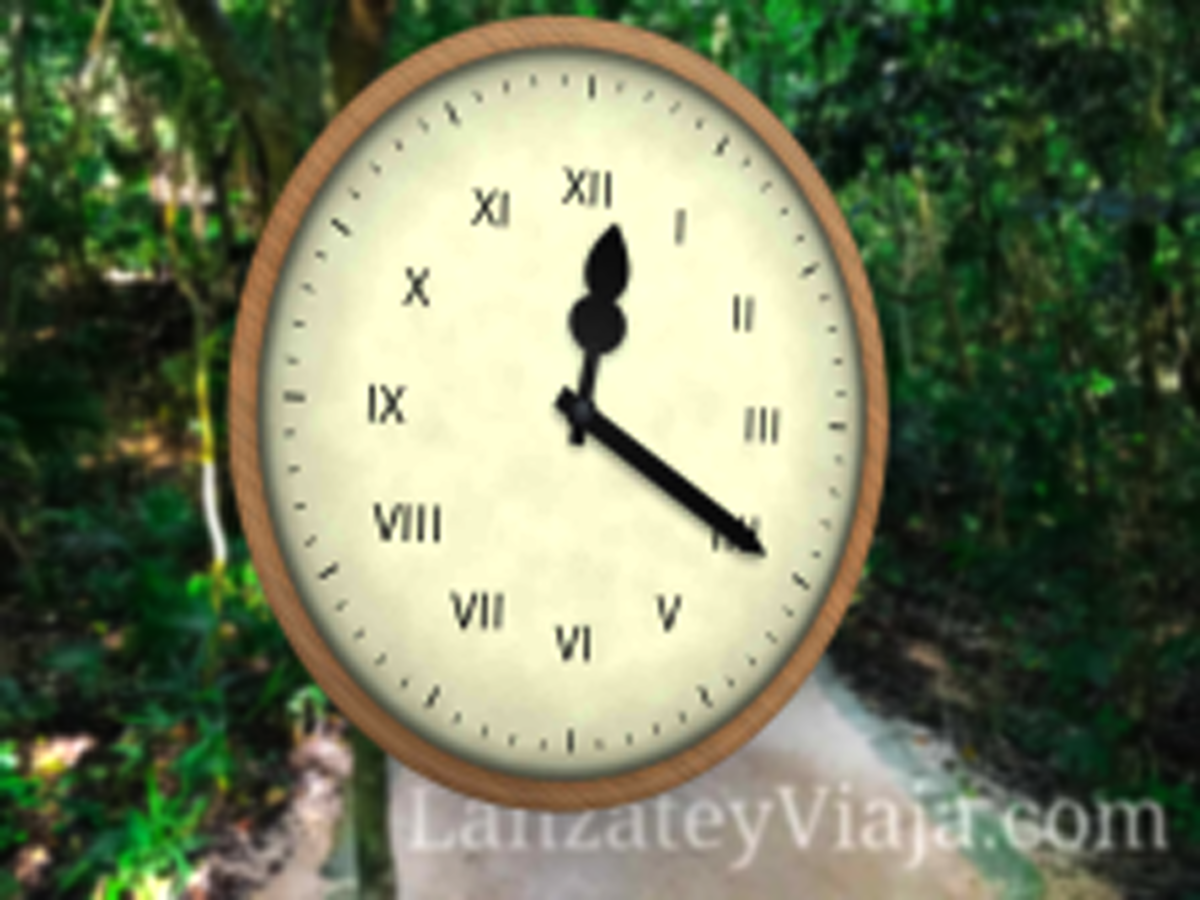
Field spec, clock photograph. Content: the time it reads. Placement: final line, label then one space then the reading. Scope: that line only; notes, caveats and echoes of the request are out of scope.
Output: 12:20
